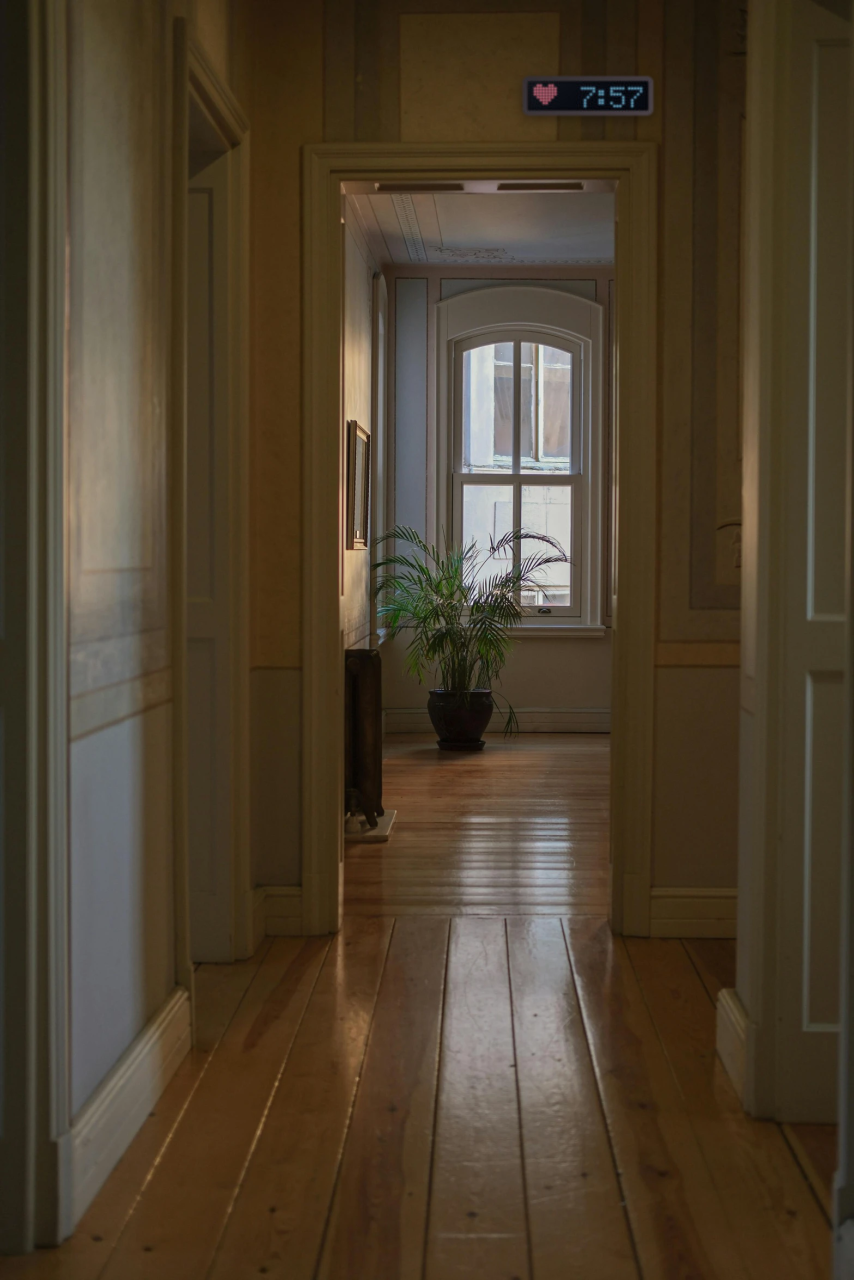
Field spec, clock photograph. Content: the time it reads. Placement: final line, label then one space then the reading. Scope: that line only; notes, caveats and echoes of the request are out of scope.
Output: 7:57
